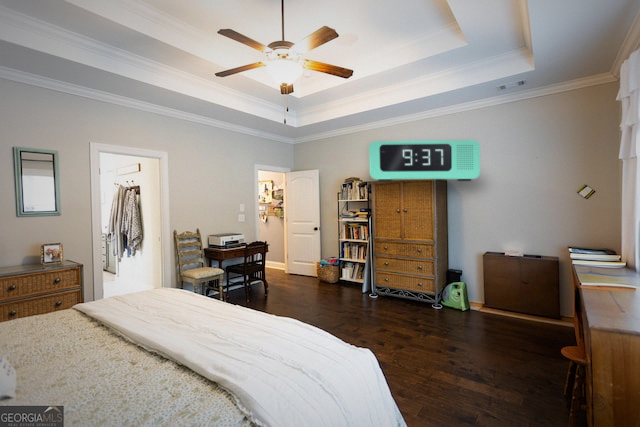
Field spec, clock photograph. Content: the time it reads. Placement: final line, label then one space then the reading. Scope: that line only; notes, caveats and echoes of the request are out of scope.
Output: 9:37
